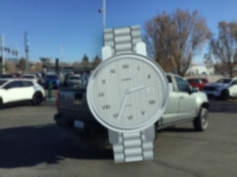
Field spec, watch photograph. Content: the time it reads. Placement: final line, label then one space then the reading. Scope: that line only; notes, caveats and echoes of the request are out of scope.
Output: 2:34
